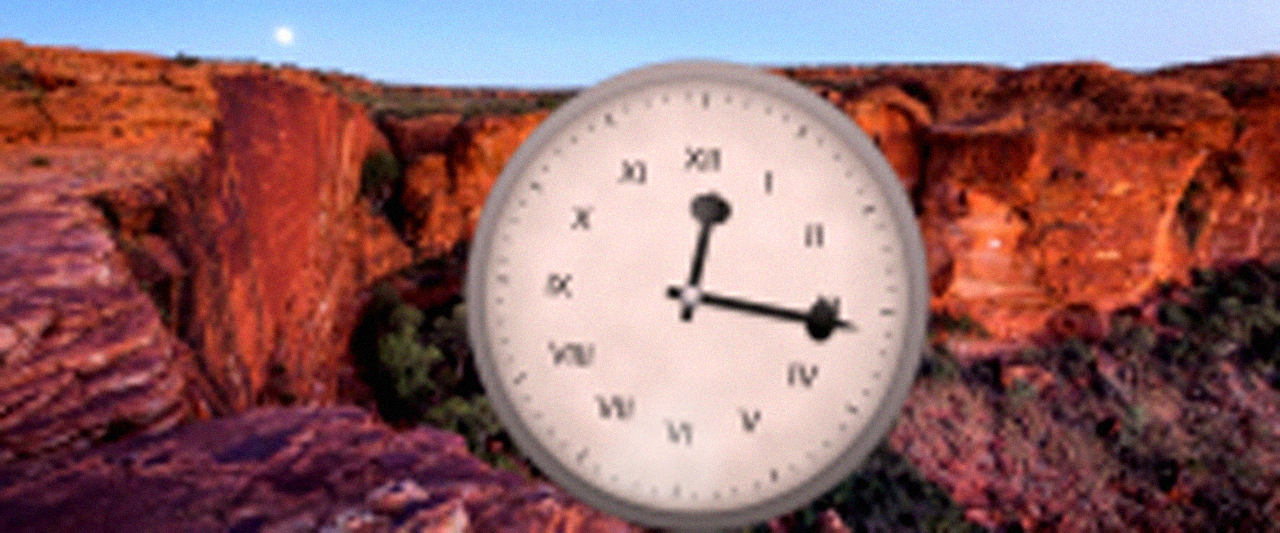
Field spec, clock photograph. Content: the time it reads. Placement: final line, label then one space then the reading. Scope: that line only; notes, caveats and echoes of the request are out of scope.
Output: 12:16
